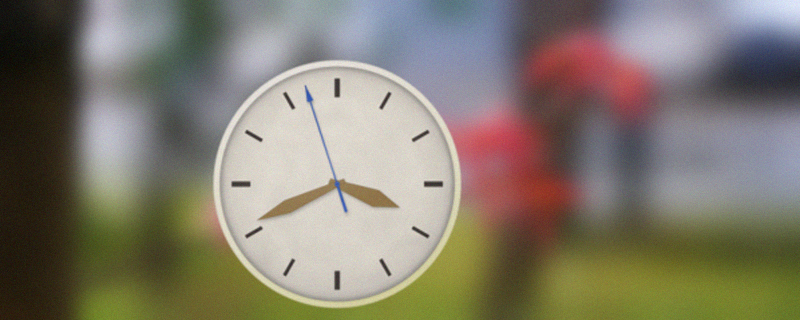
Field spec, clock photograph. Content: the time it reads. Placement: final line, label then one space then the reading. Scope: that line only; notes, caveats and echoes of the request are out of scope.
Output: 3:40:57
